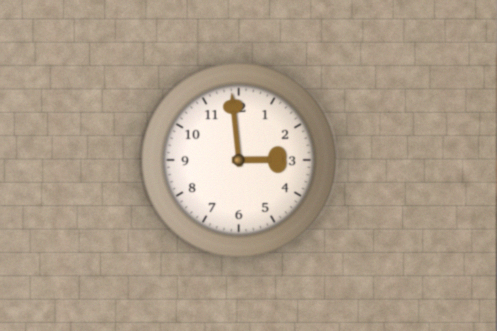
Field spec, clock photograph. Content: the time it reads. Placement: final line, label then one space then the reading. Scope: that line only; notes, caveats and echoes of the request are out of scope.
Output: 2:59
